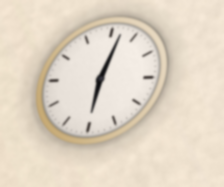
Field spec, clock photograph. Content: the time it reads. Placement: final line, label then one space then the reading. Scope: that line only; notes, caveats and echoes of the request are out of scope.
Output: 6:02
